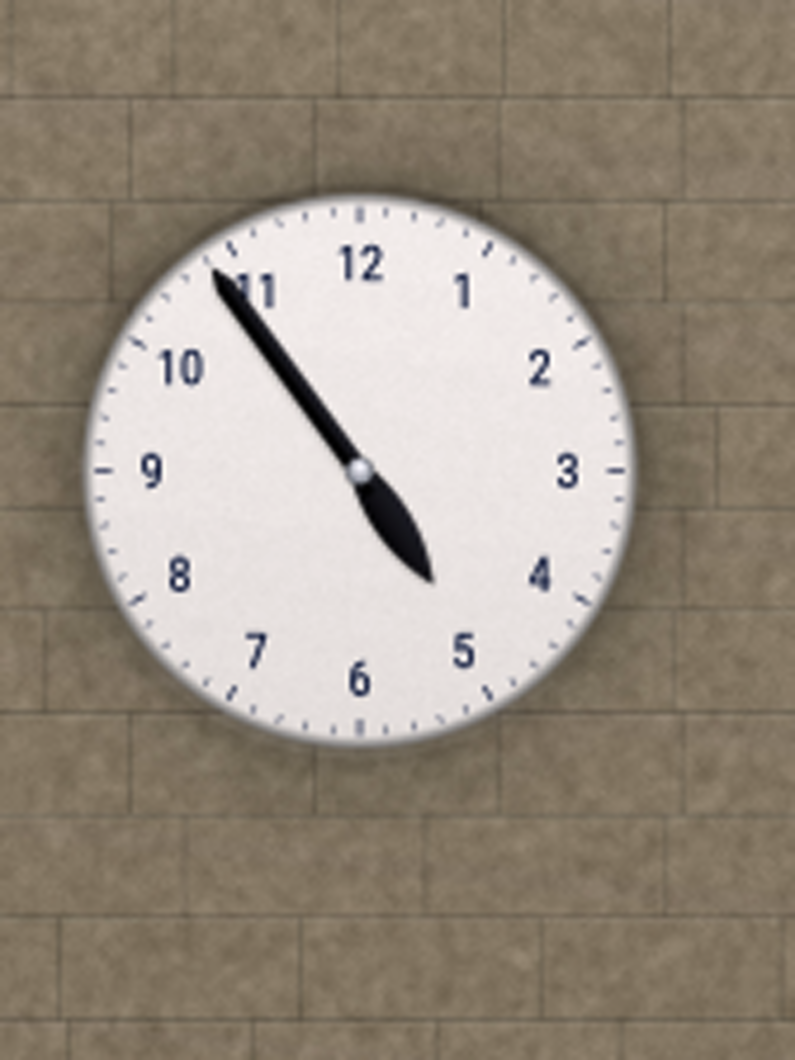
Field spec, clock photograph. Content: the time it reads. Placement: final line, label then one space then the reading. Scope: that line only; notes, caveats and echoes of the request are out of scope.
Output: 4:54
